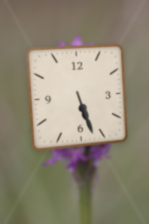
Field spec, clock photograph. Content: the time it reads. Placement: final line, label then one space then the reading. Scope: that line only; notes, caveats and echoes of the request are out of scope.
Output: 5:27
